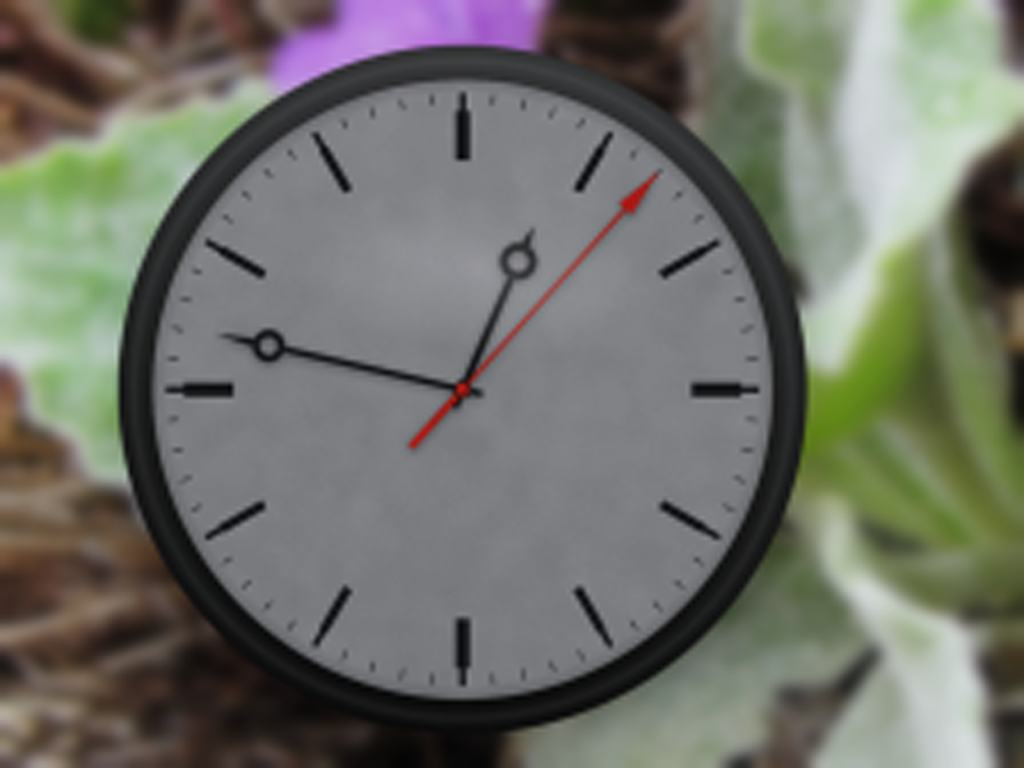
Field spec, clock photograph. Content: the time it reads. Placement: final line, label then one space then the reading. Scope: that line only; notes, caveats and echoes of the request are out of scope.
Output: 12:47:07
